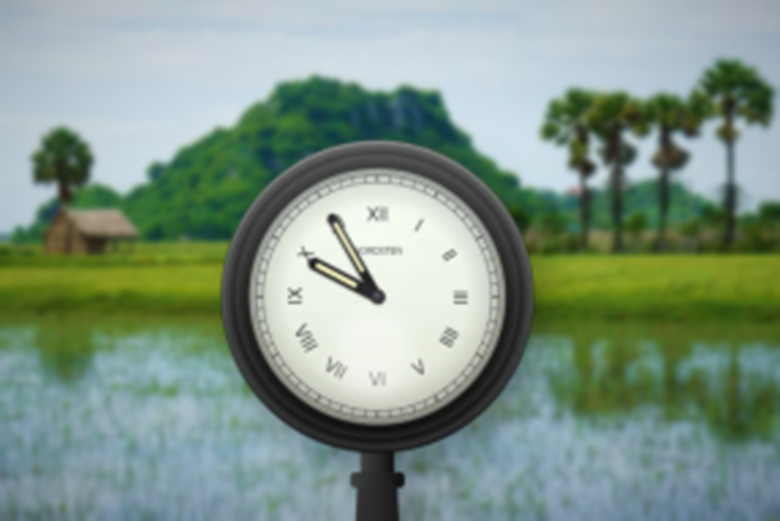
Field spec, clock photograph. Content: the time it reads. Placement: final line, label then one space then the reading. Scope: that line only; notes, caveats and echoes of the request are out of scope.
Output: 9:55
